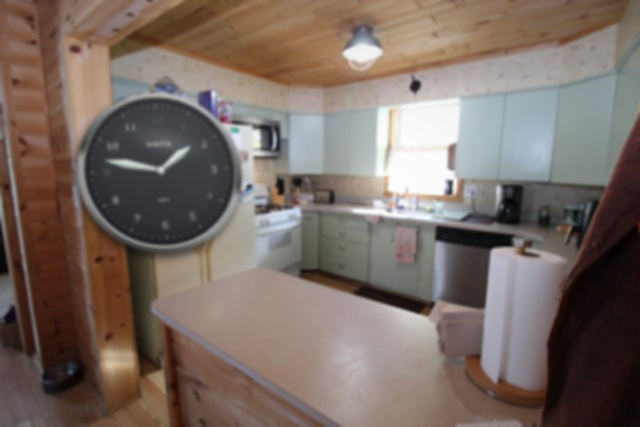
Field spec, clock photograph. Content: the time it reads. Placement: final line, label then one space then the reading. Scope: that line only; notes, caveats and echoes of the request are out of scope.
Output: 1:47
